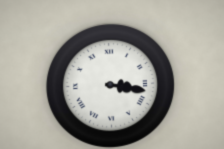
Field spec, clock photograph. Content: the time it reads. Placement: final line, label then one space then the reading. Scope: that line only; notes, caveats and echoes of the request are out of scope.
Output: 3:17
